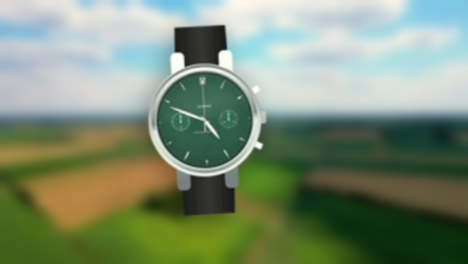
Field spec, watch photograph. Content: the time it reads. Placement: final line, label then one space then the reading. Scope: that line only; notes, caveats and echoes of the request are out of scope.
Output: 4:49
